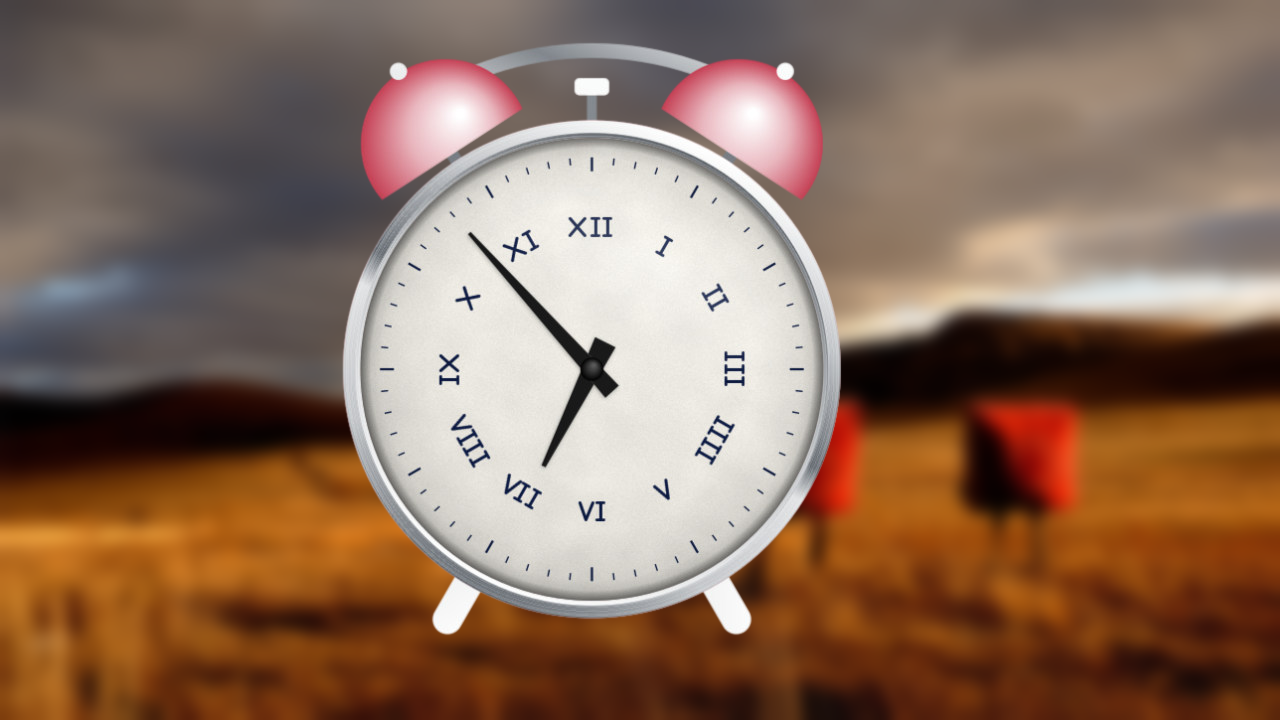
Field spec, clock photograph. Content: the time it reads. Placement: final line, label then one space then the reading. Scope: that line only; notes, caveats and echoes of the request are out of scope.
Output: 6:53
